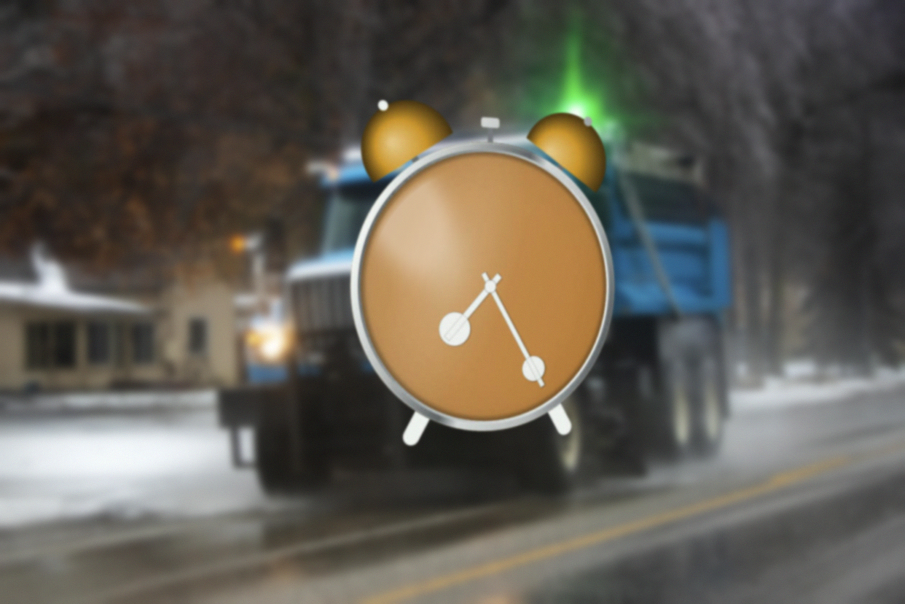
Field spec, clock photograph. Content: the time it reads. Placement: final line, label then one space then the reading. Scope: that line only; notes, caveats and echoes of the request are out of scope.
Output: 7:25
